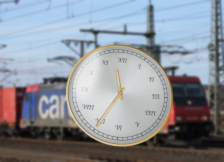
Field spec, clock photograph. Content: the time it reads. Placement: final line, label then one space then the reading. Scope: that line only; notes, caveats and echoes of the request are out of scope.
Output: 11:35
